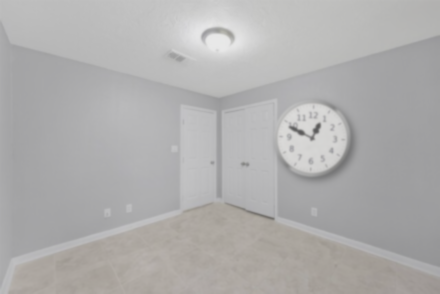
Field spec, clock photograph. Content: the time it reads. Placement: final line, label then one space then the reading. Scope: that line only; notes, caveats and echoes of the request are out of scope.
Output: 12:49
